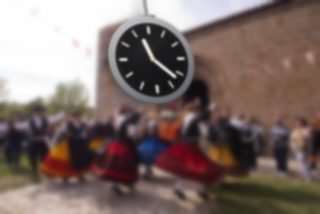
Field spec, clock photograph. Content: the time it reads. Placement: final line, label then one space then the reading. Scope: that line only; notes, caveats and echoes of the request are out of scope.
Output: 11:22
